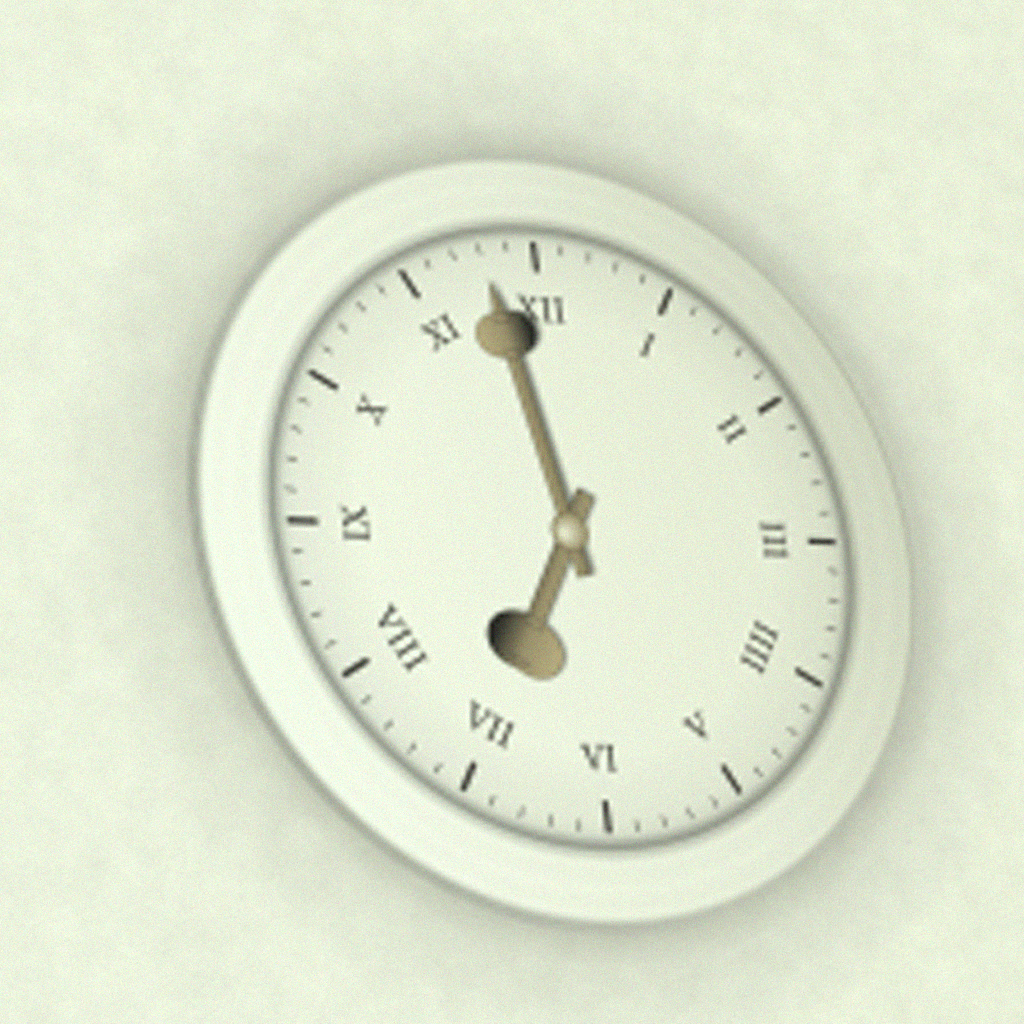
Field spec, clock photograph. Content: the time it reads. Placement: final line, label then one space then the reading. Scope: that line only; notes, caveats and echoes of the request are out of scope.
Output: 6:58
